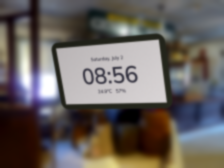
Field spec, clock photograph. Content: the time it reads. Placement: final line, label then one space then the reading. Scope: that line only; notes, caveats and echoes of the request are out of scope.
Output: 8:56
